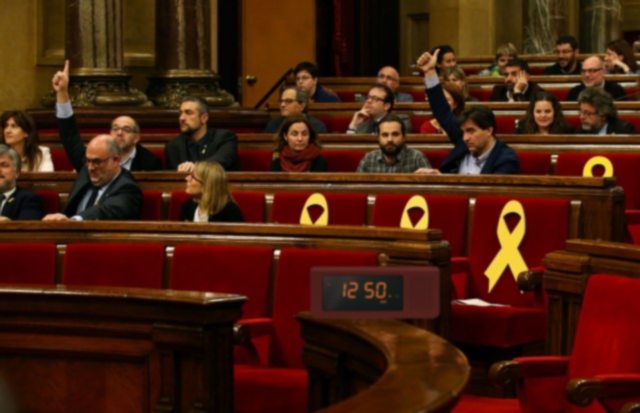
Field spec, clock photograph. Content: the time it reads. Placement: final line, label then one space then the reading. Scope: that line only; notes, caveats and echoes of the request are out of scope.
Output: 12:50
